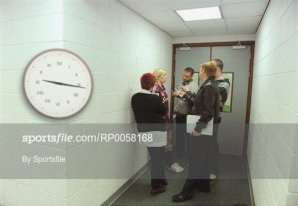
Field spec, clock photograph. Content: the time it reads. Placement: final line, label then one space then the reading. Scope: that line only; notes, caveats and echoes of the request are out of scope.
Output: 9:16
